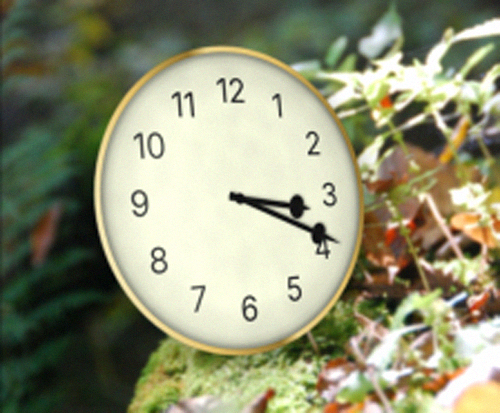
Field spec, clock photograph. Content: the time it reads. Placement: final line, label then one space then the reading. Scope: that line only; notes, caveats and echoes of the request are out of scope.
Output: 3:19
